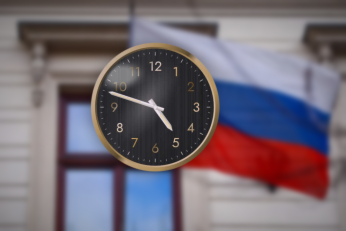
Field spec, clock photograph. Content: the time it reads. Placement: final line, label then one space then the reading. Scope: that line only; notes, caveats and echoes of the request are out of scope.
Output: 4:48
